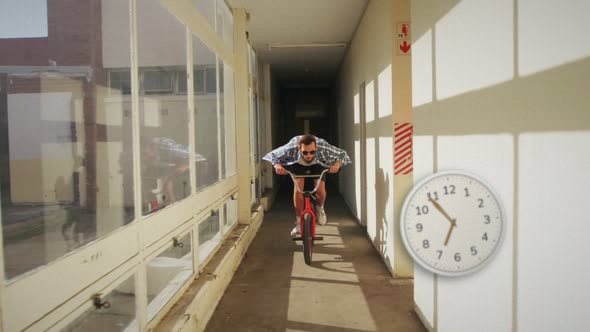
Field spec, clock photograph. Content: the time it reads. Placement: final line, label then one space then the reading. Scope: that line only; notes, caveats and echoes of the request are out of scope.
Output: 6:54
